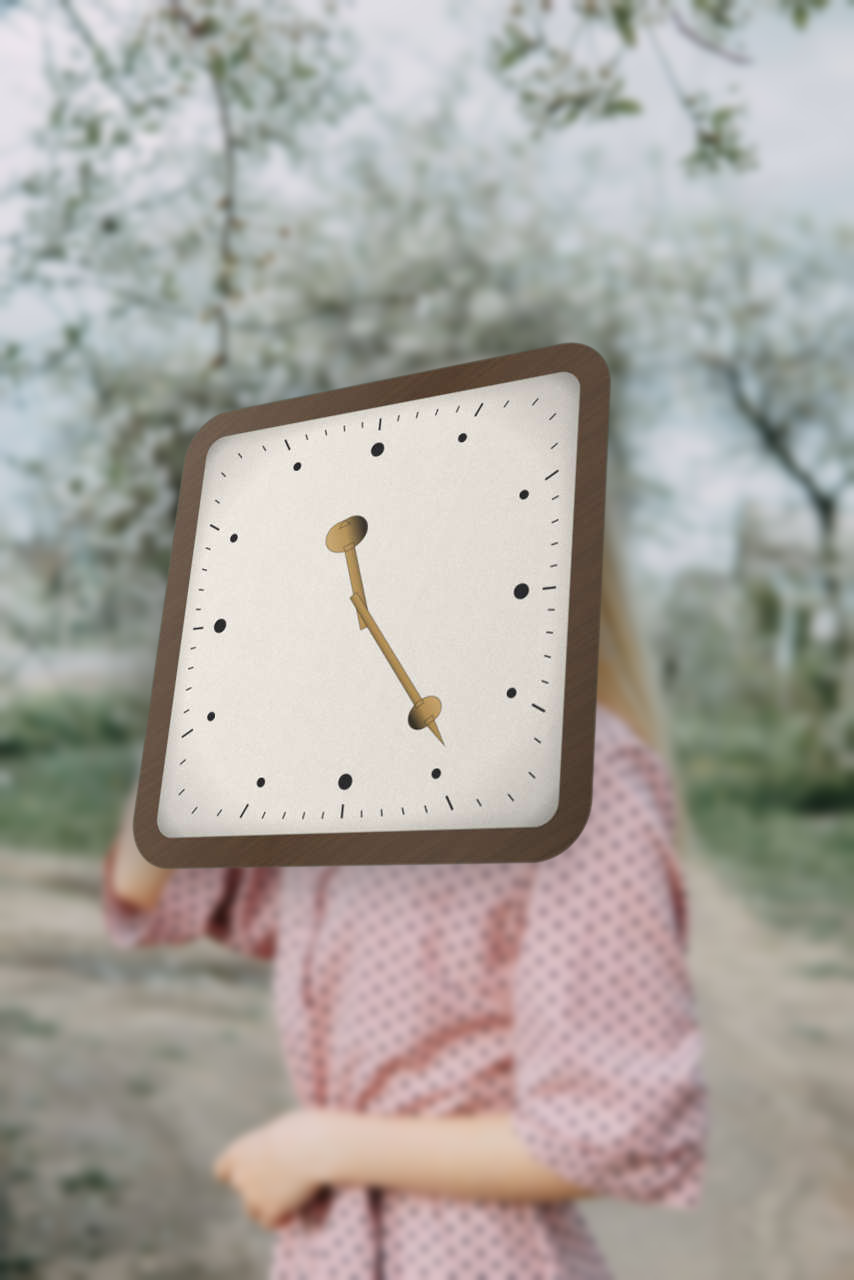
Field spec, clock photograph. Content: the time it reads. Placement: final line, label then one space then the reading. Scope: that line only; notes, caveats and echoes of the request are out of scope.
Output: 11:24
